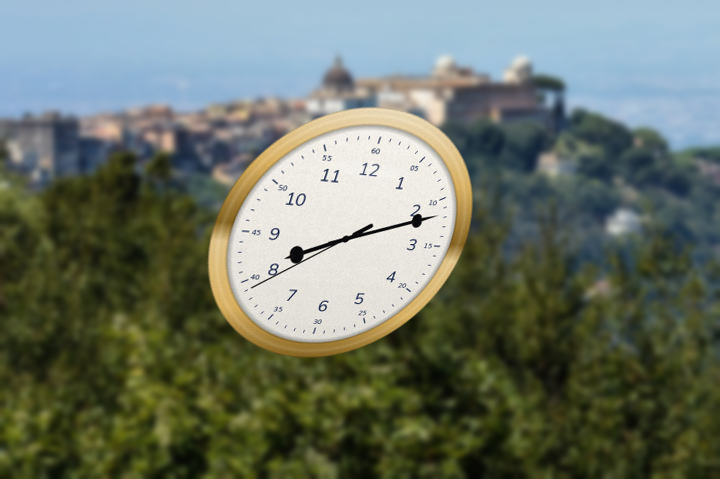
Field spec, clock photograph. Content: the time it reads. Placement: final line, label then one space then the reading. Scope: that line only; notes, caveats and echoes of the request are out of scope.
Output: 8:11:39
